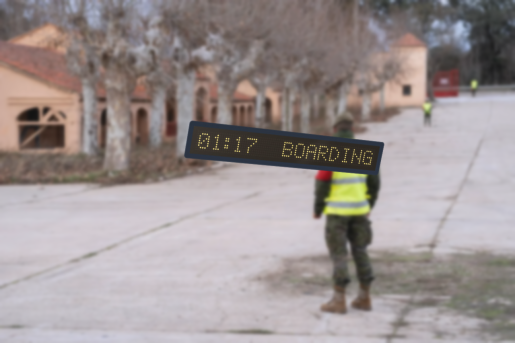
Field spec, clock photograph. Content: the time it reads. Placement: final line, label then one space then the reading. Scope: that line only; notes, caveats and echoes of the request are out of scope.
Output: 1:17
